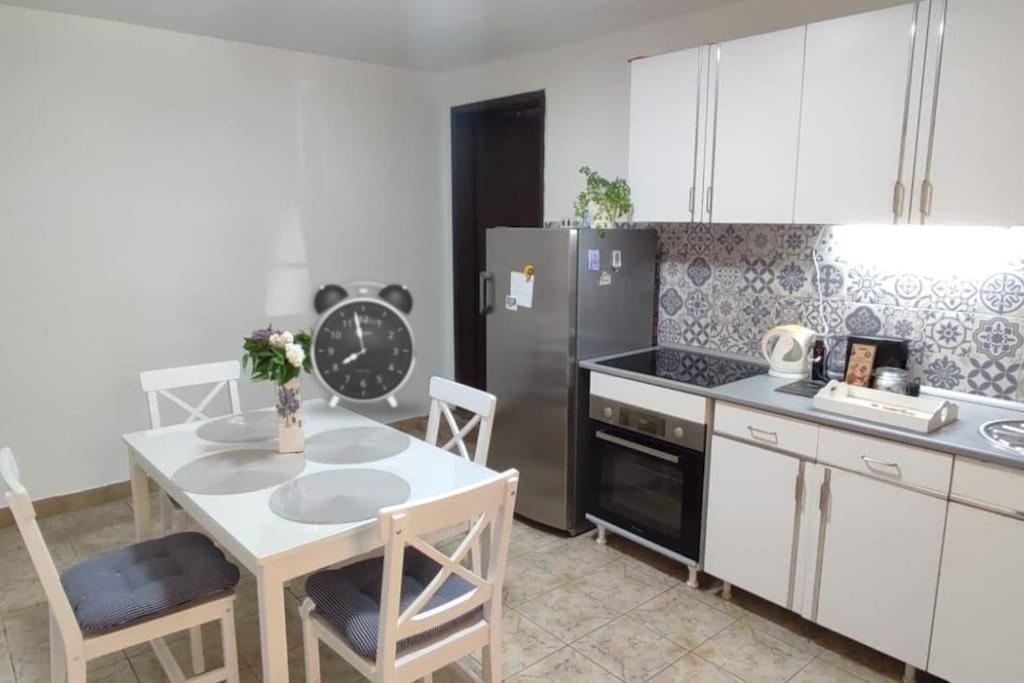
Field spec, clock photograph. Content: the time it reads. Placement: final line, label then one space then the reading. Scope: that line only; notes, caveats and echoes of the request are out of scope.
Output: 7:58
